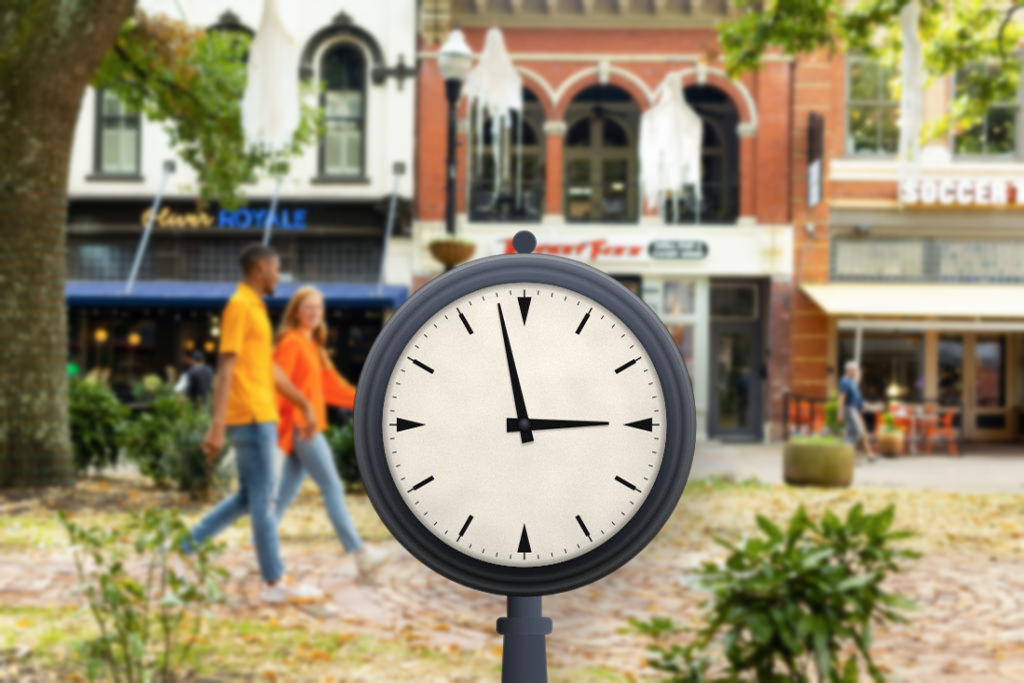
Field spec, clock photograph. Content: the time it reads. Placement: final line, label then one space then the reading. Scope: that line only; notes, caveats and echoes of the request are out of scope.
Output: 2:58
